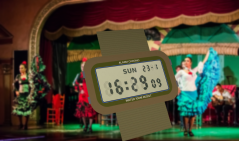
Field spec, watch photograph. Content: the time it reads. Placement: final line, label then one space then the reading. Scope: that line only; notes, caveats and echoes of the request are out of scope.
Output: 16:29:09
